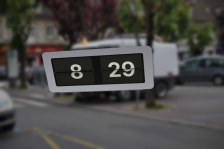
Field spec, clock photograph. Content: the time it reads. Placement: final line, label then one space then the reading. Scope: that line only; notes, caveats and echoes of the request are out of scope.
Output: 8:29
